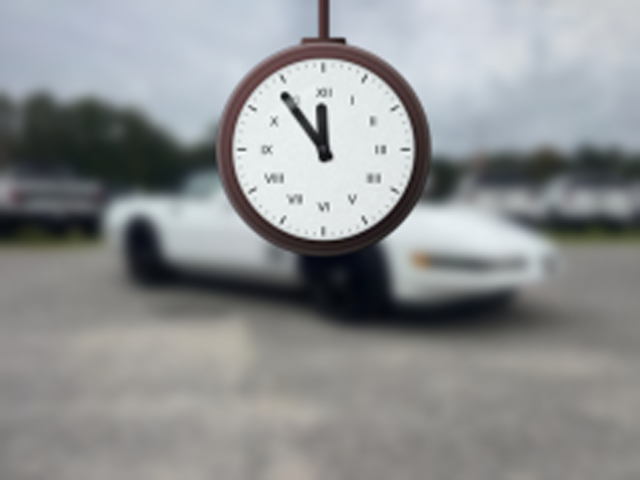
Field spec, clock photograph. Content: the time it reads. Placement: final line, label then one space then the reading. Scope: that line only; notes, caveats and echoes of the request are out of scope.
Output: 11:54
